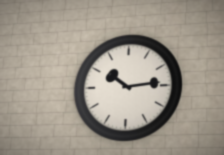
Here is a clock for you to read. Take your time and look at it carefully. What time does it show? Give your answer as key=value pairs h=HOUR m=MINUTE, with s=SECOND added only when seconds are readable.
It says h=10 m=14
